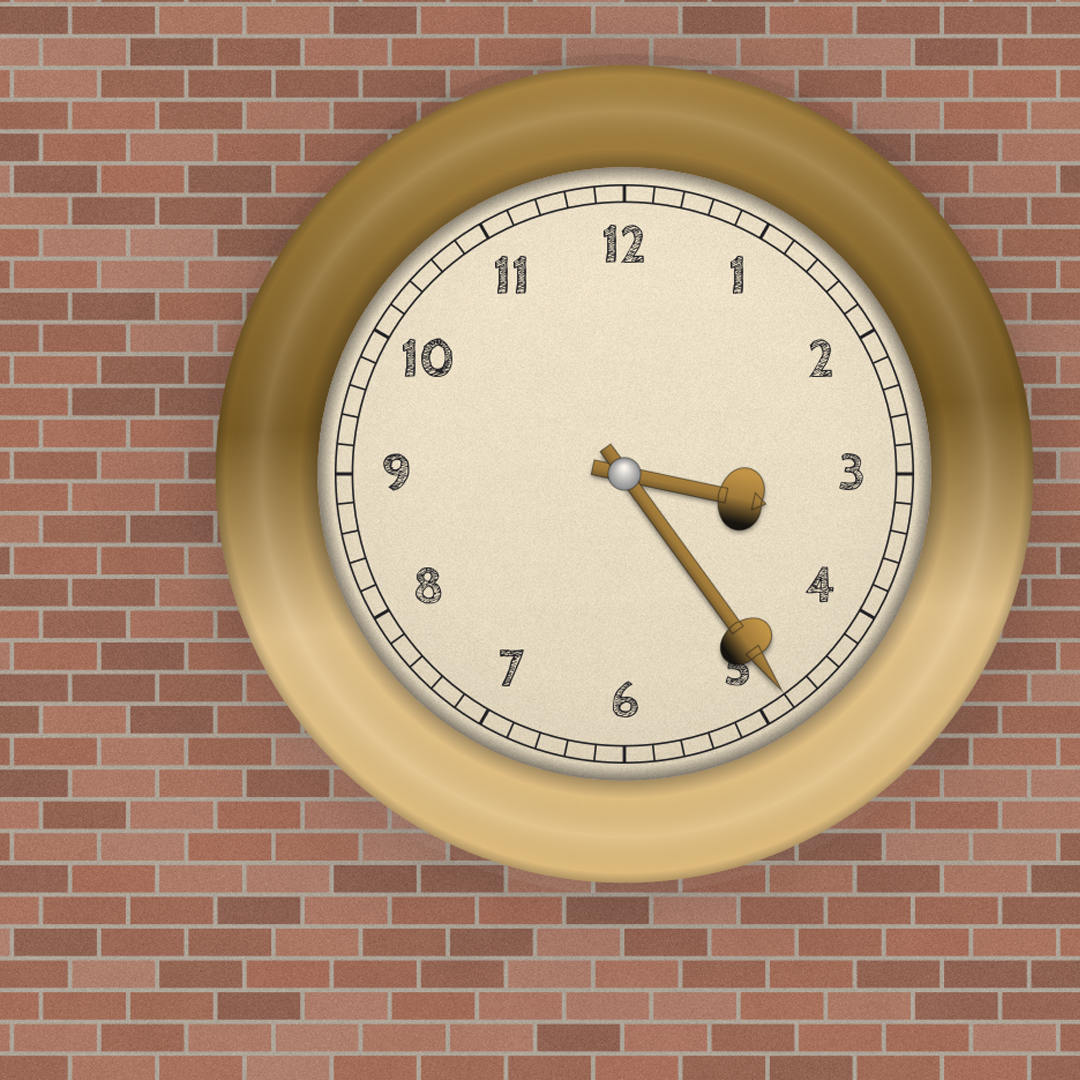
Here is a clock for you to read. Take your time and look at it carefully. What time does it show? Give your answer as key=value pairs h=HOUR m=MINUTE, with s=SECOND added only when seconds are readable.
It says h=3 m=24
